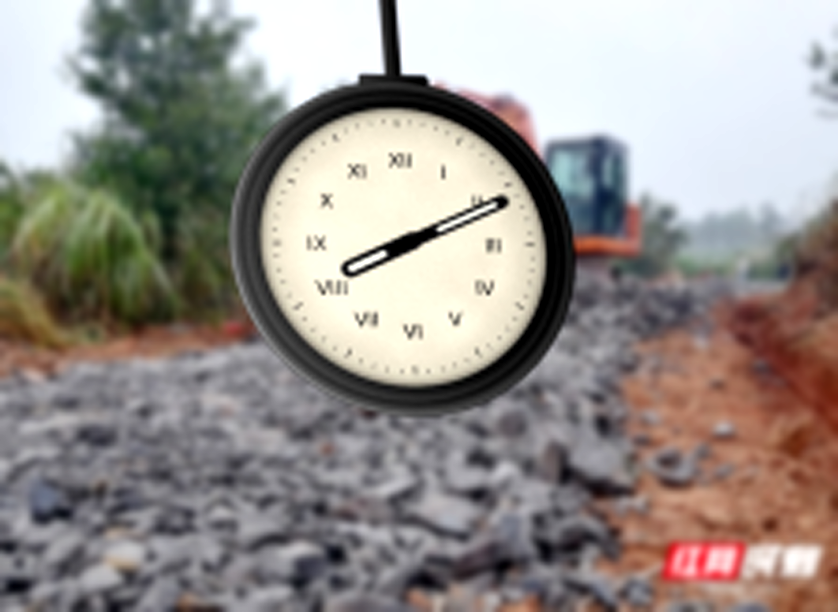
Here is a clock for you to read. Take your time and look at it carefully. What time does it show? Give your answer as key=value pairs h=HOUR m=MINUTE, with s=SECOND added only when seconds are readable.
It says h=8 m=11
